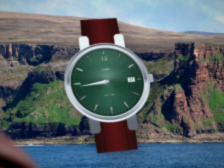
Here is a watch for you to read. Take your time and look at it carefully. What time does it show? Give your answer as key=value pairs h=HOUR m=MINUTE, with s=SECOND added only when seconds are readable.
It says h=8 m=44
